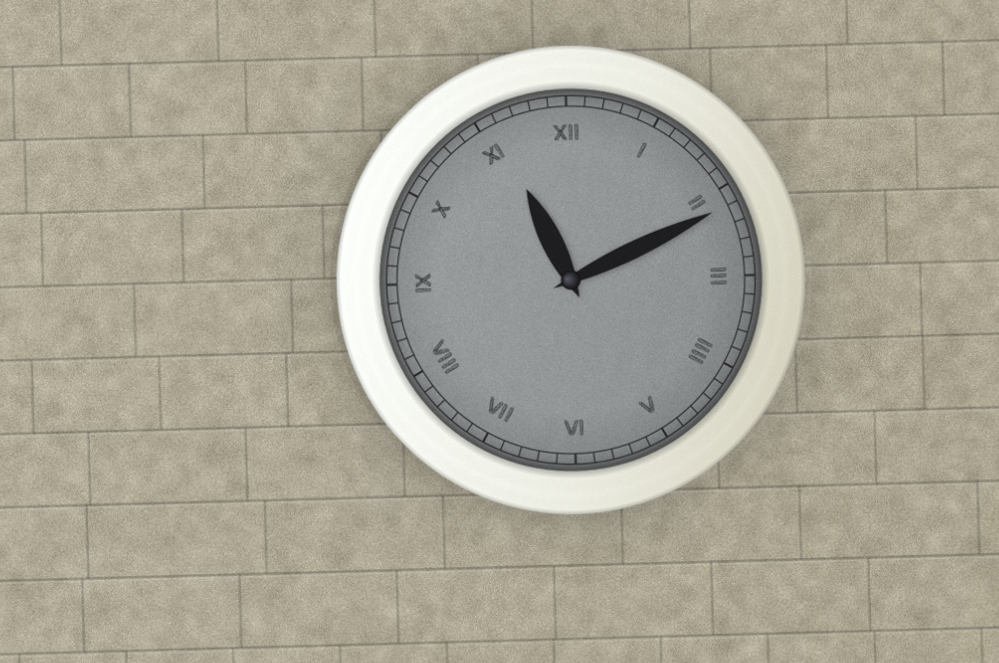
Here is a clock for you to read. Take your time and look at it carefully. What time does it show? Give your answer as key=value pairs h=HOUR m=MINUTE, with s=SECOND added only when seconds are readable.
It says h=11 m=11
